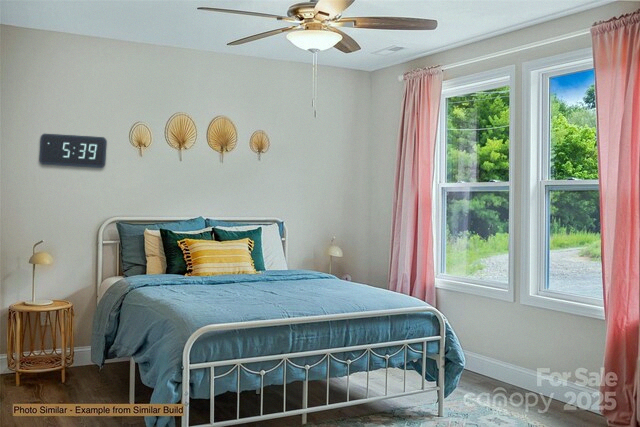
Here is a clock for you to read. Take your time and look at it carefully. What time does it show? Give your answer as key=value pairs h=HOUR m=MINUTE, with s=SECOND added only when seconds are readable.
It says h=5 m=39
